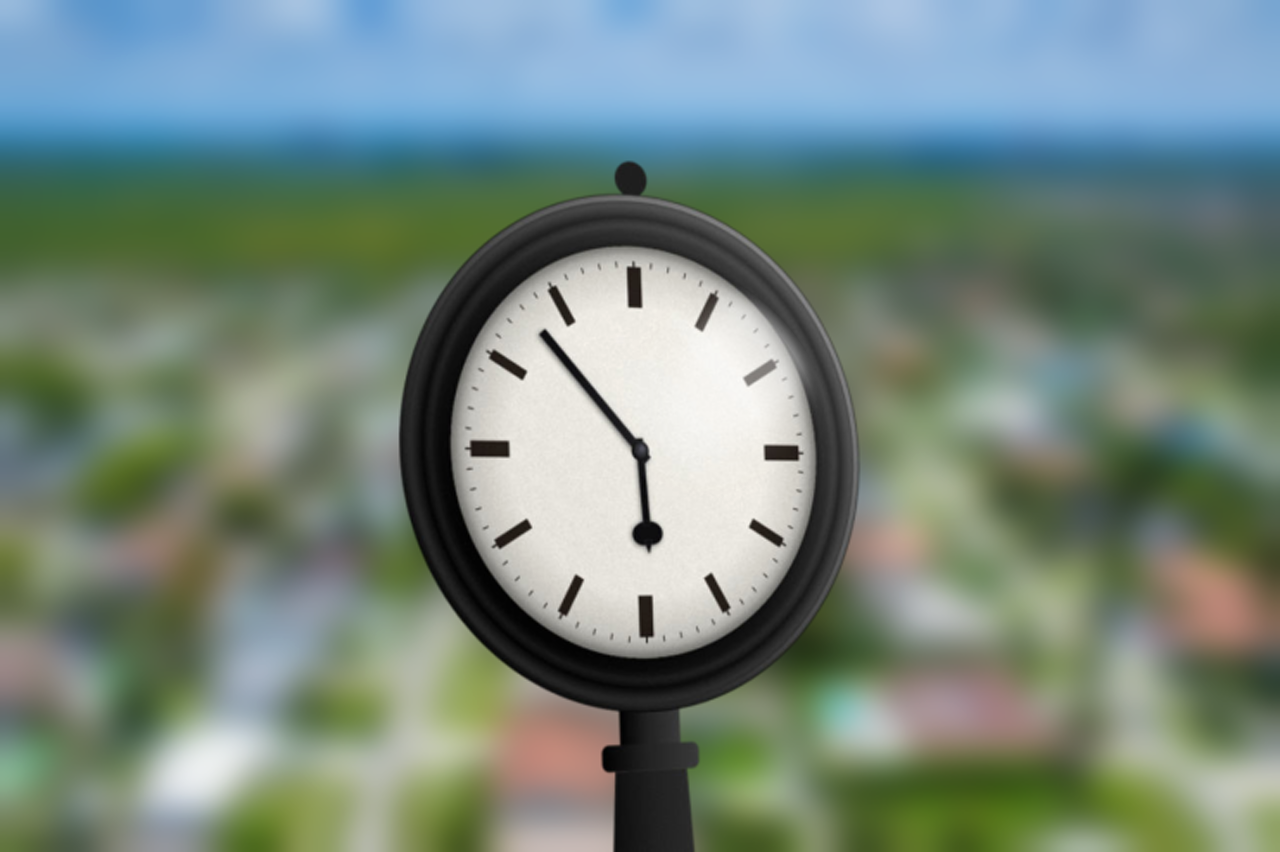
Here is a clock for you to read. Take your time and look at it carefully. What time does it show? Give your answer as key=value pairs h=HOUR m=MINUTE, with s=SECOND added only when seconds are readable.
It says h=5 m=53
